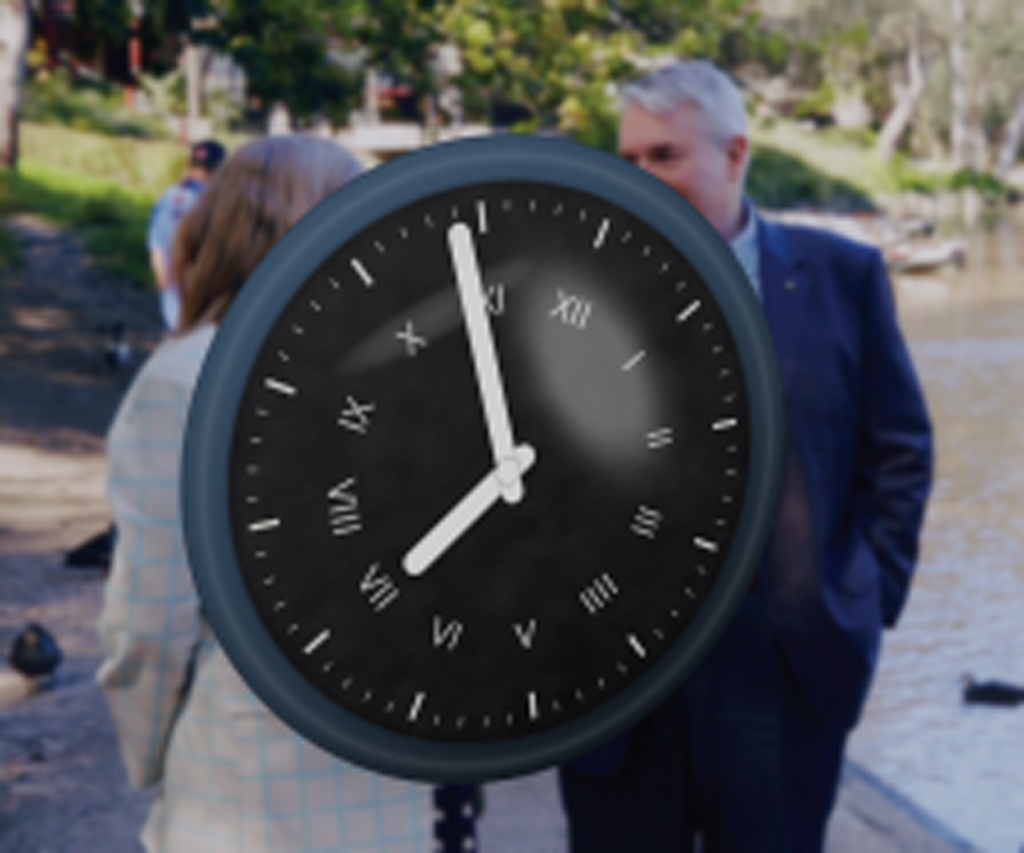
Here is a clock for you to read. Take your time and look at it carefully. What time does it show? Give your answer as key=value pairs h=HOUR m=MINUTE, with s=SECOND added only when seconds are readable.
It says h=6 m=54
